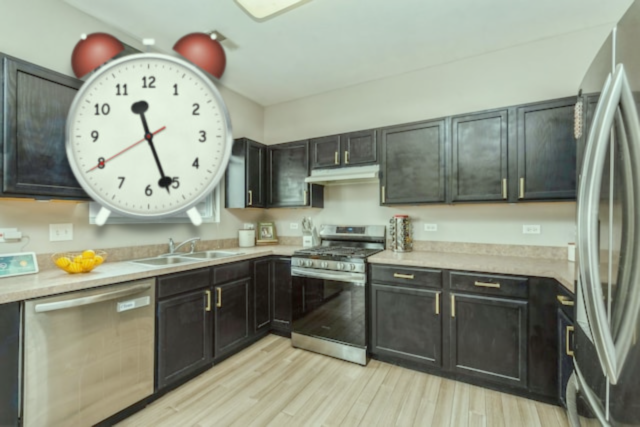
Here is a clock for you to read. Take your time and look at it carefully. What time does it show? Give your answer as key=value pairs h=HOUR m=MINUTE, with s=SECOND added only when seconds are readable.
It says h=11 m=26 s=40
